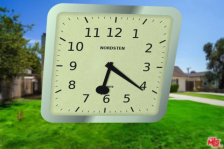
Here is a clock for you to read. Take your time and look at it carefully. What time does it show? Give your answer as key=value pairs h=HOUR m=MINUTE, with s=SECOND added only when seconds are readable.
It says h=6 m=21
